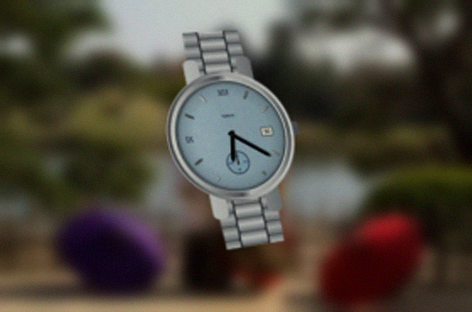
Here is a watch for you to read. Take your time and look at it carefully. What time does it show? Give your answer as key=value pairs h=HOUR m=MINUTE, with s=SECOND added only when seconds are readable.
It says h=6 m=21
